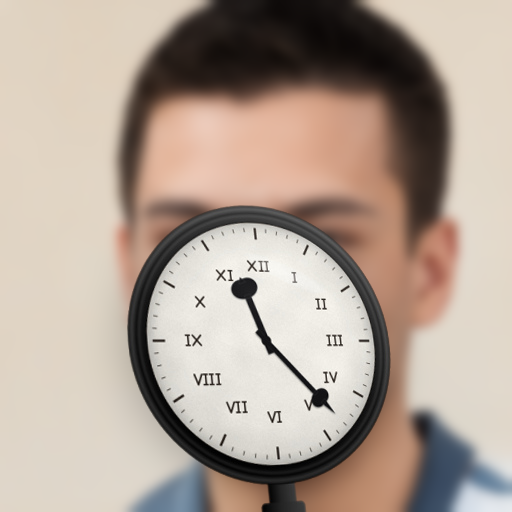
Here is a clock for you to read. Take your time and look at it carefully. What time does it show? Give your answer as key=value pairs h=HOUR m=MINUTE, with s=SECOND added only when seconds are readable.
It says h=11 m=23
